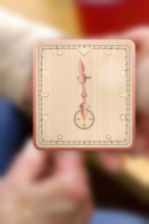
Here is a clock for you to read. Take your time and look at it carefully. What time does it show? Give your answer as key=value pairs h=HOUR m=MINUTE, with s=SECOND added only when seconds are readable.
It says h=5 m=59
